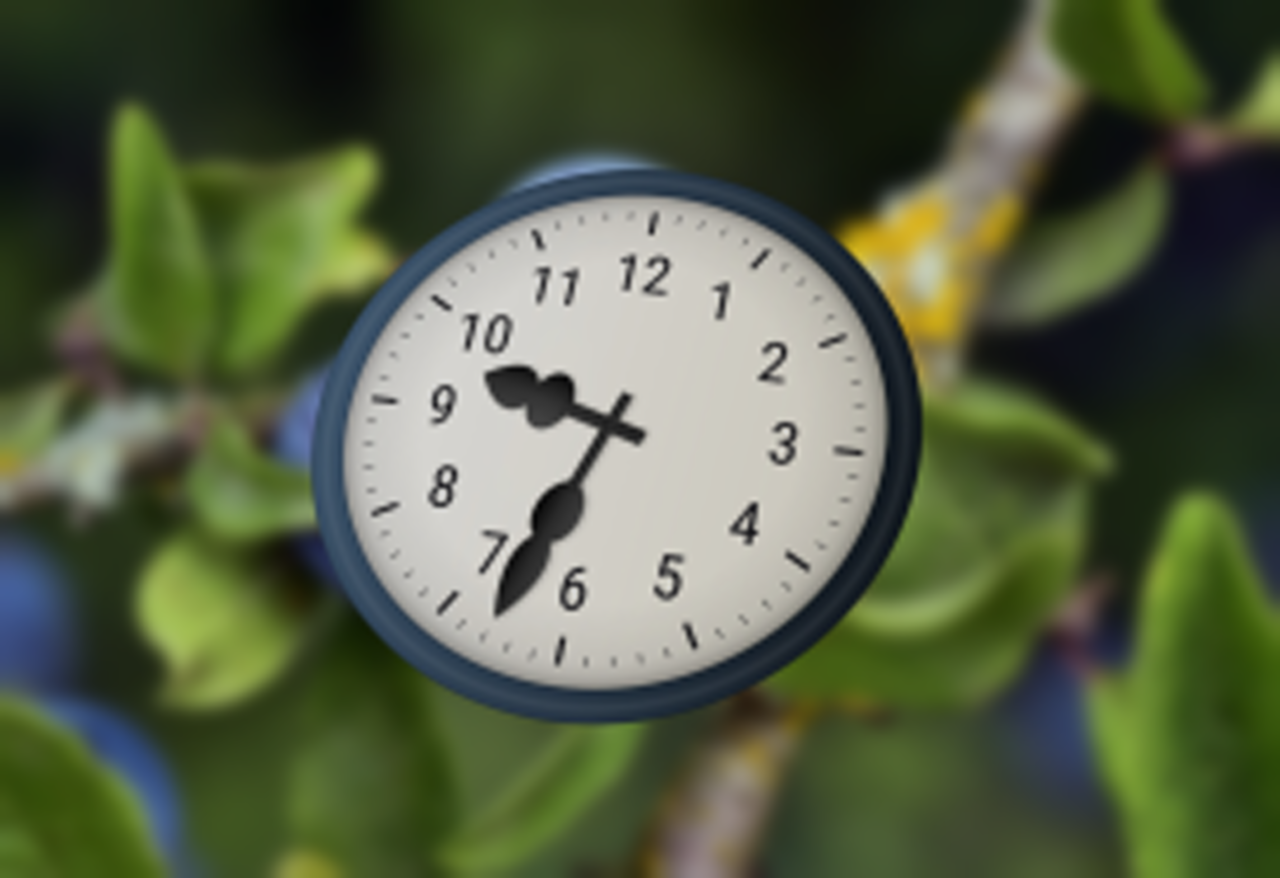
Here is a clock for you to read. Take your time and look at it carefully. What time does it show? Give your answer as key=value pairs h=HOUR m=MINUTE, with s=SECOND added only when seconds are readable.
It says h=9 m=33
